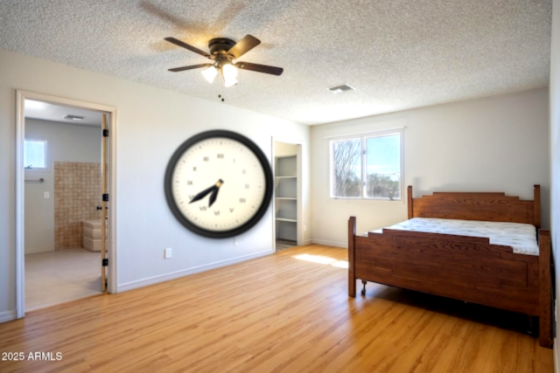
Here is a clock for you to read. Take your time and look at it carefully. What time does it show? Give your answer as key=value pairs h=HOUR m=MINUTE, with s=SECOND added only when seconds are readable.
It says h=6 m=39
